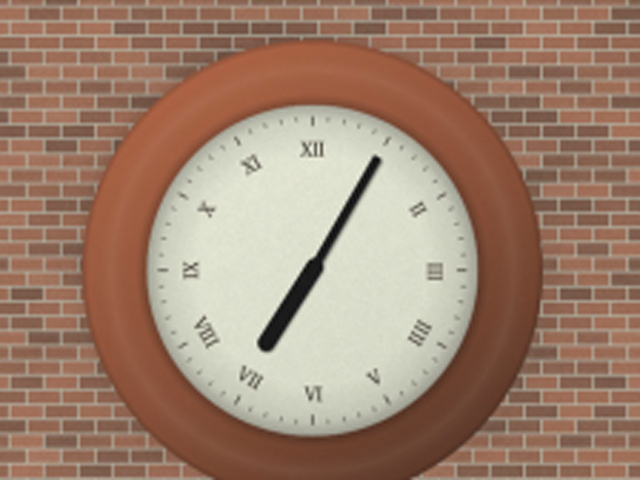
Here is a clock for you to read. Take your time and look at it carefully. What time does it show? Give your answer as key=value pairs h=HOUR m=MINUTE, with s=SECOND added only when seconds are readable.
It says h=7 m=5
